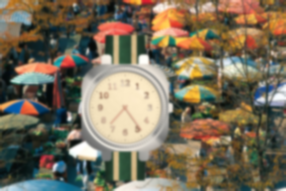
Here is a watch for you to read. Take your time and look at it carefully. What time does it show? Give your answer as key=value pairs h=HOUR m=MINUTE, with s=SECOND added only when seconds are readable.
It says h=7 m=24
